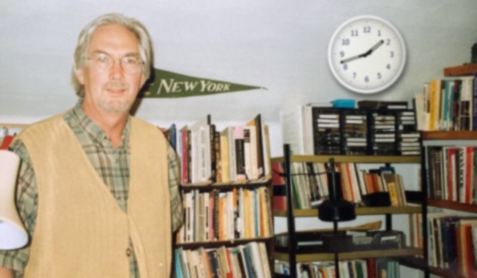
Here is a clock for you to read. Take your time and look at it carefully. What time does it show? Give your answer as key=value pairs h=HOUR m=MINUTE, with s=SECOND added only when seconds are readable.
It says h=1 m=42
